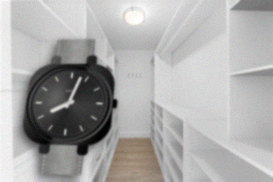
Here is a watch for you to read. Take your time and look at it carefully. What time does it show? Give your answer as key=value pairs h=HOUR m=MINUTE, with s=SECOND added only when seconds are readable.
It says h=8 m=3
